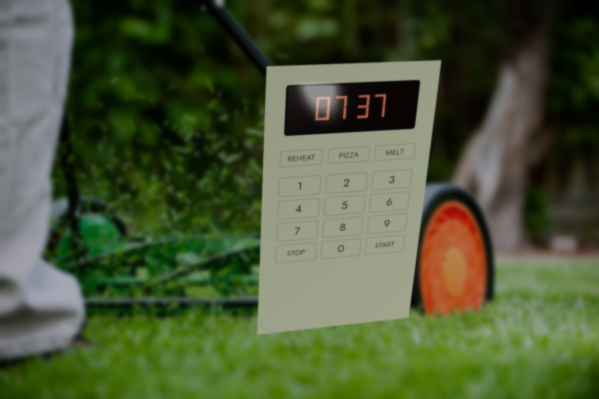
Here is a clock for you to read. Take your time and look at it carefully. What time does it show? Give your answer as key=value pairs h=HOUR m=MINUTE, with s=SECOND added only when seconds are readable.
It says h=7 m=37
